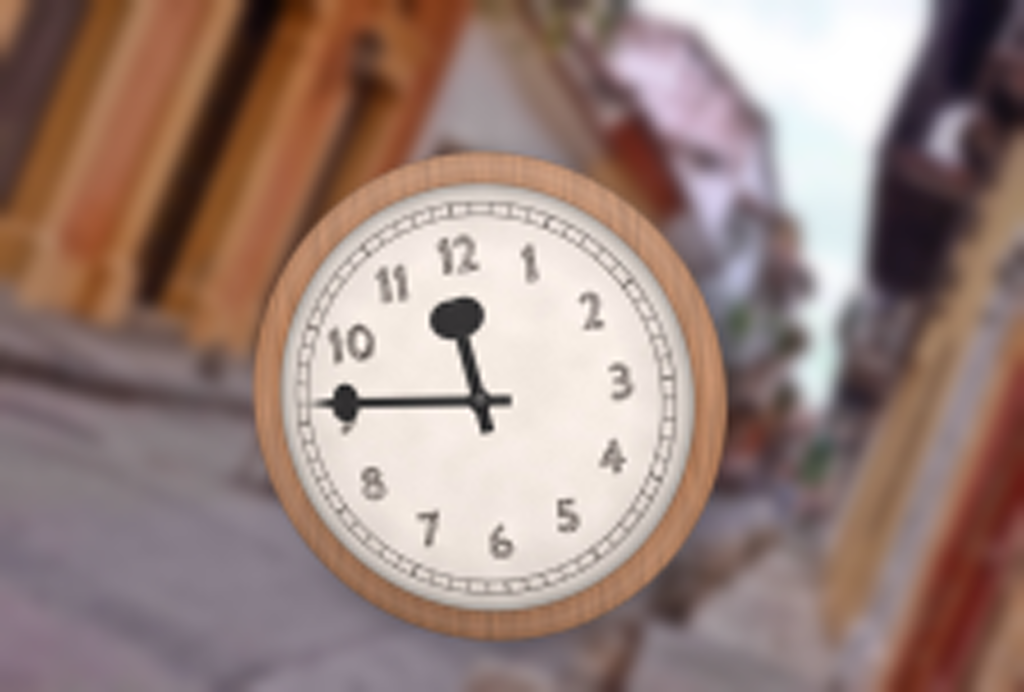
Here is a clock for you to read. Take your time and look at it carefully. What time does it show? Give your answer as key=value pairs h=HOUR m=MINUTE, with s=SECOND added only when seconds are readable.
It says h=11 m=46
